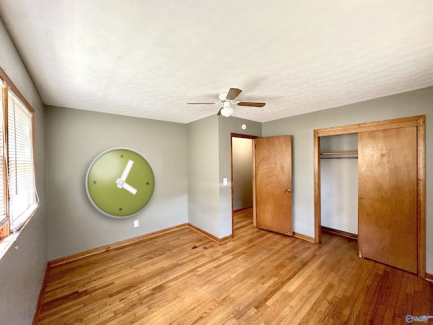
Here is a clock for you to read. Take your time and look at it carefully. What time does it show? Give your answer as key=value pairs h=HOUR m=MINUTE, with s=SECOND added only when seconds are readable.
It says h=4 m=4
